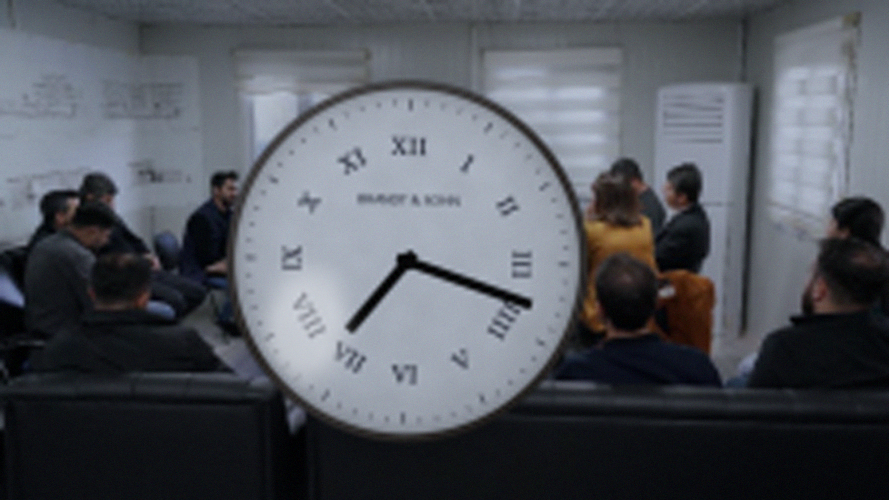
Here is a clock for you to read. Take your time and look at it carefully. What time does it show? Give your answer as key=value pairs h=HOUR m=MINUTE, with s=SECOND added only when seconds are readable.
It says h=7 m=18
